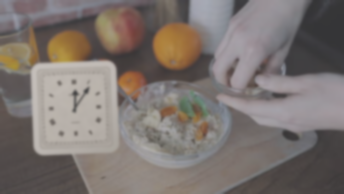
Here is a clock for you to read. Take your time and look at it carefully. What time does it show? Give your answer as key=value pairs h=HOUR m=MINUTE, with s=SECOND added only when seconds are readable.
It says h=12 m=6
